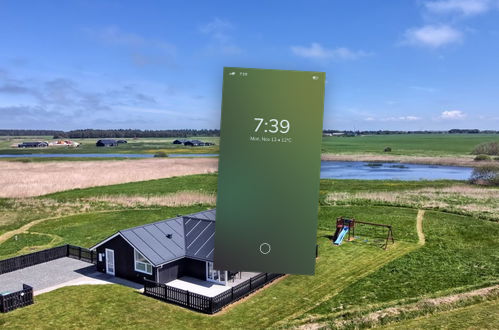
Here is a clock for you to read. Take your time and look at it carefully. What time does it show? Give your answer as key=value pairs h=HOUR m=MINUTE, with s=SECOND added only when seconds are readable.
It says h=7 m=39
